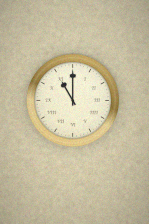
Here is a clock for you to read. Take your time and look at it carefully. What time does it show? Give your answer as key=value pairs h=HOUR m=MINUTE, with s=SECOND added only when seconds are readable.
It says h=11 m=0
